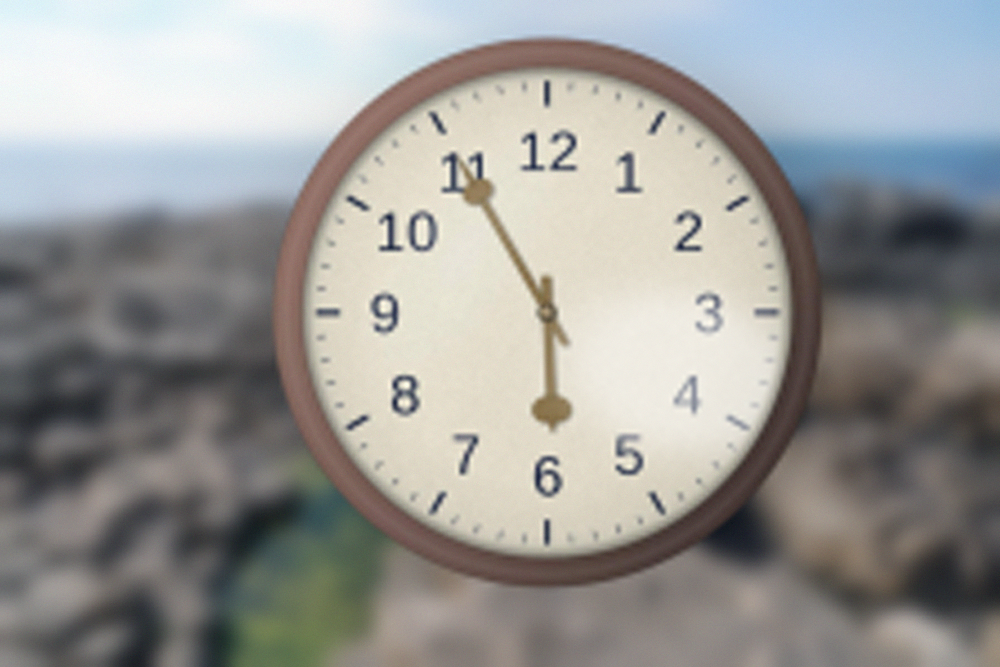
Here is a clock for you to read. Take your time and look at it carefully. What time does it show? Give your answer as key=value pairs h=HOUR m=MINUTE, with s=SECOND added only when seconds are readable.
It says h=5 m=55
